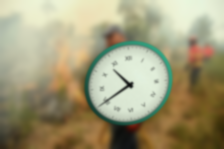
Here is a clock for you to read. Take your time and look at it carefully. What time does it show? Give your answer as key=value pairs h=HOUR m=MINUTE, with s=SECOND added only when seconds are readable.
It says h=10 m=40
